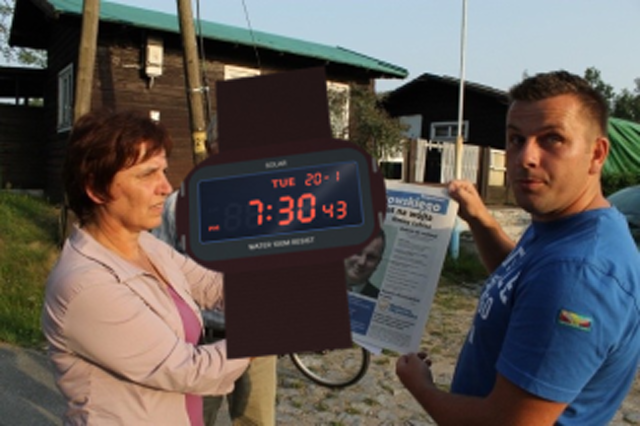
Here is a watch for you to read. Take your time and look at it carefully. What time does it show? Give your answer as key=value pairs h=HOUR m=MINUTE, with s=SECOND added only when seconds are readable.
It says h=7 m=30 s=43
